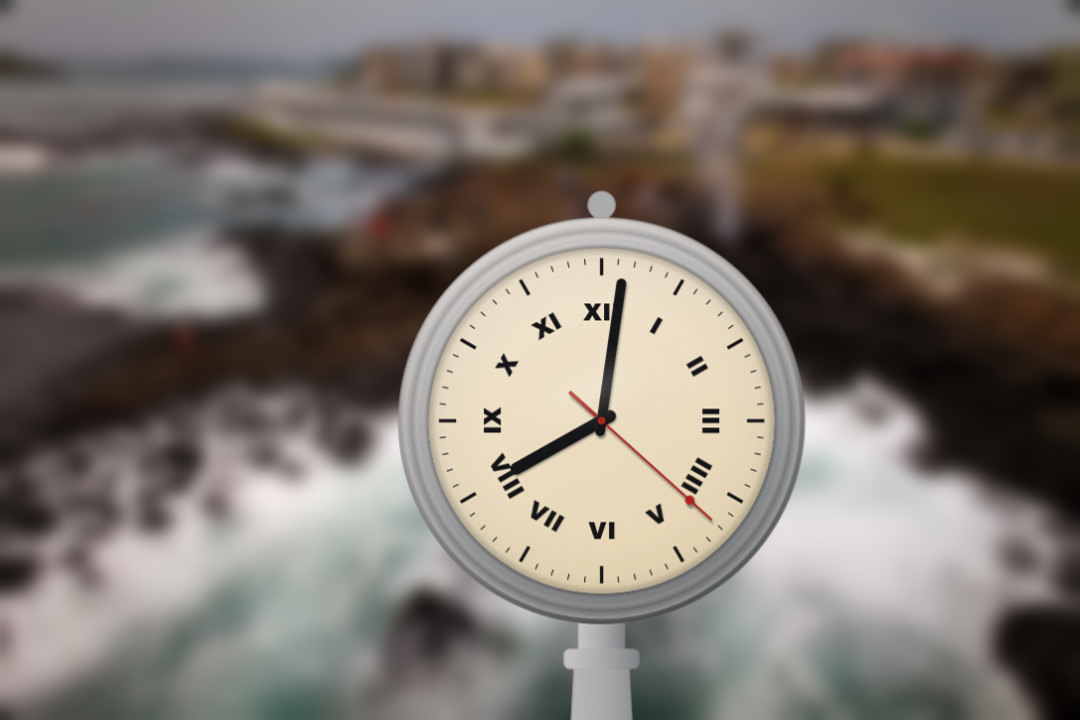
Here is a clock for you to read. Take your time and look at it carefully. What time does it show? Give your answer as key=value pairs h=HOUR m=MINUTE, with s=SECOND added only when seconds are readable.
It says h=8 m=1 s=22
